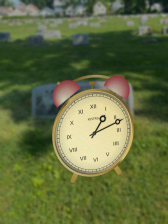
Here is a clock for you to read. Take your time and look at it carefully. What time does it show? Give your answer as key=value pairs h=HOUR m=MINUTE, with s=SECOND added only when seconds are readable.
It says h=1 m=12
